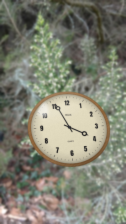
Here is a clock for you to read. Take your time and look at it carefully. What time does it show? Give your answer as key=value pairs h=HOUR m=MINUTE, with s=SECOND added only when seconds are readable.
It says h=3 m=56
